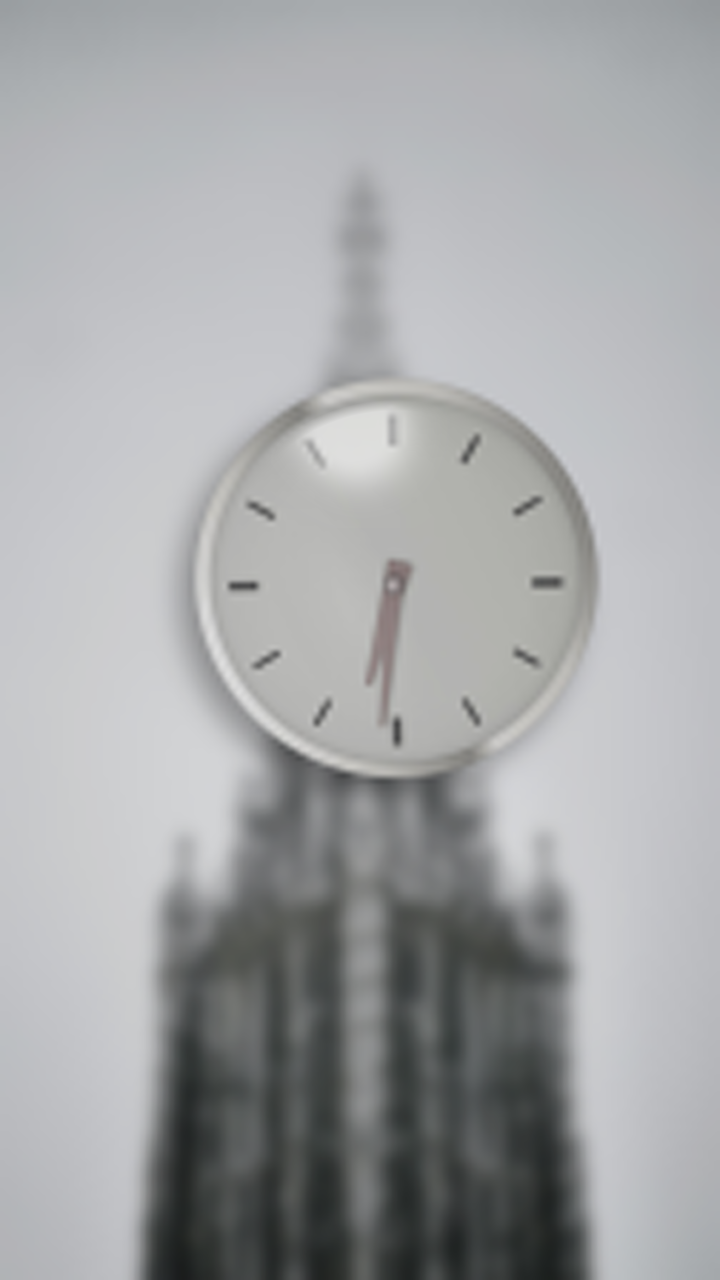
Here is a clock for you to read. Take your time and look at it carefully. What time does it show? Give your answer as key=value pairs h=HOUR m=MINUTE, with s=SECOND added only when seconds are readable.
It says h=6 m=31
